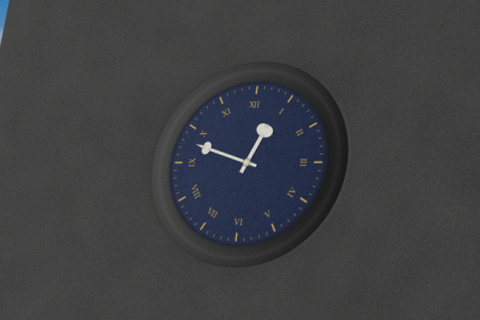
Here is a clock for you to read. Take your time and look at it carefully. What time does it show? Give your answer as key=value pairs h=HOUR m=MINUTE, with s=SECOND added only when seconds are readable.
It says h=12 m=48
